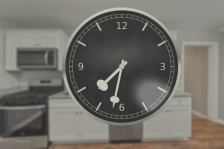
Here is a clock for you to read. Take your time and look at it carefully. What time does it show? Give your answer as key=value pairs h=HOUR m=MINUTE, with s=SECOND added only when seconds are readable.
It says h=7 m=32
